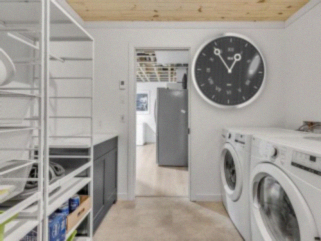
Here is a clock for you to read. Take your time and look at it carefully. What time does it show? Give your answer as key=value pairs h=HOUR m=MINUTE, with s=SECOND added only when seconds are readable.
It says h=12 m=54
